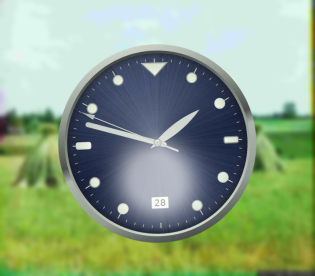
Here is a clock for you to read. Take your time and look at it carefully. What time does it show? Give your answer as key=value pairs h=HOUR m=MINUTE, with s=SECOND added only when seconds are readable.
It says h=1 m=47 s=49
